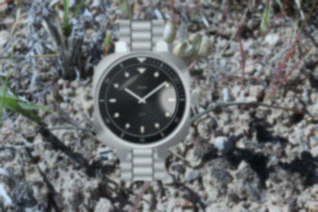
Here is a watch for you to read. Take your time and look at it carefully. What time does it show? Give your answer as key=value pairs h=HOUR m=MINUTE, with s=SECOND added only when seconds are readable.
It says h=10 m=9
